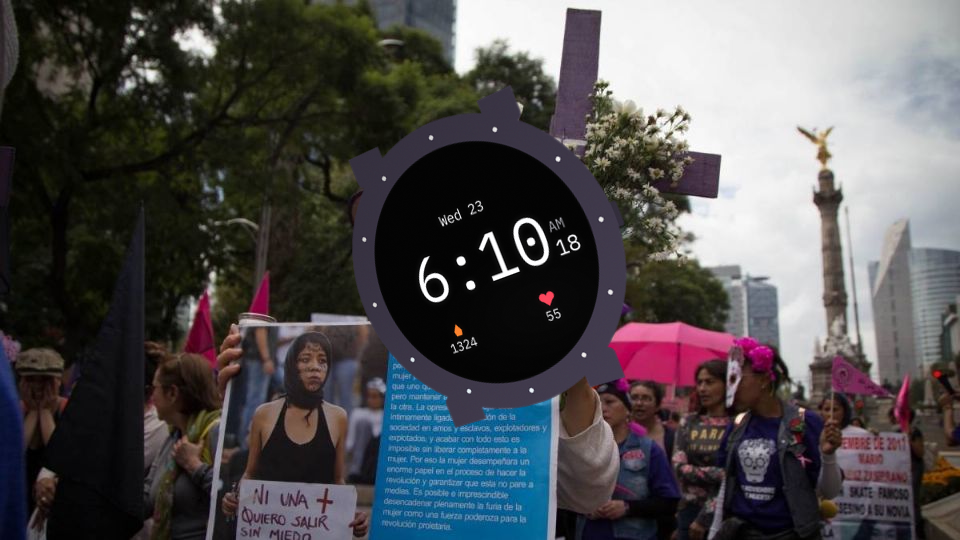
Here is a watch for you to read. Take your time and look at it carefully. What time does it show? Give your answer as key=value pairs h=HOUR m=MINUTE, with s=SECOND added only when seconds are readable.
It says h=6 m=10 s=18
